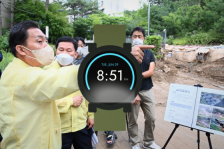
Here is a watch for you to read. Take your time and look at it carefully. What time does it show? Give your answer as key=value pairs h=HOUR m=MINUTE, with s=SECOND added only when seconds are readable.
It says h=8 m=51
